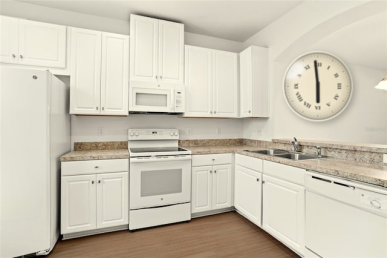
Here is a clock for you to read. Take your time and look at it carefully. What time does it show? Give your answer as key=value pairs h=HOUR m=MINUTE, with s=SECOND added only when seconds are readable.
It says h=5 m=59
